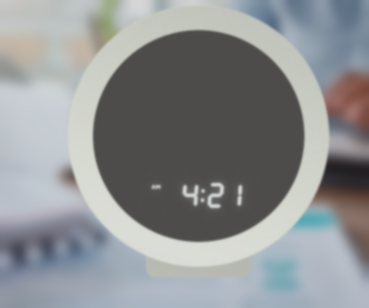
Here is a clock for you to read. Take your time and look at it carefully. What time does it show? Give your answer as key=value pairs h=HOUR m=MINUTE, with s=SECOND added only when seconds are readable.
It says h=4 m=21
